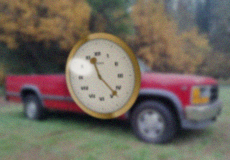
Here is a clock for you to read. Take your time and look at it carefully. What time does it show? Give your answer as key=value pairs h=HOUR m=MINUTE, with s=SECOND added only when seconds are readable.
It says h=11 m=23
